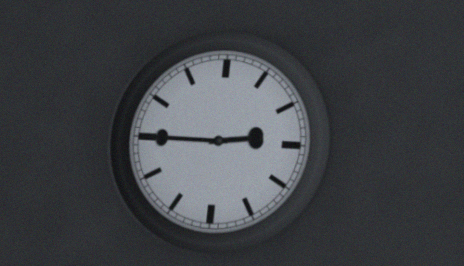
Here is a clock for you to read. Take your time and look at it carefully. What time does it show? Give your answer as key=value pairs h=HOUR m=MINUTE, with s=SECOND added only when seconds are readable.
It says h=2 m=45
